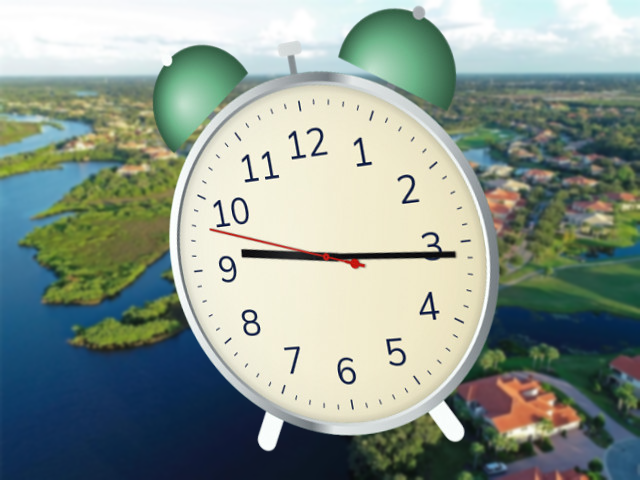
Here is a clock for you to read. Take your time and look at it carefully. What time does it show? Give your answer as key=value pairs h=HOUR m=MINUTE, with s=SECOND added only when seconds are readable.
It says h=9 m=15 s=48
